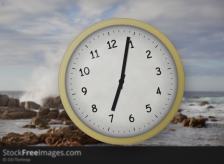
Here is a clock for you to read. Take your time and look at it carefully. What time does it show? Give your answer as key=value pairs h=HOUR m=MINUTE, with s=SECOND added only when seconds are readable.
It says h=7 m=4
